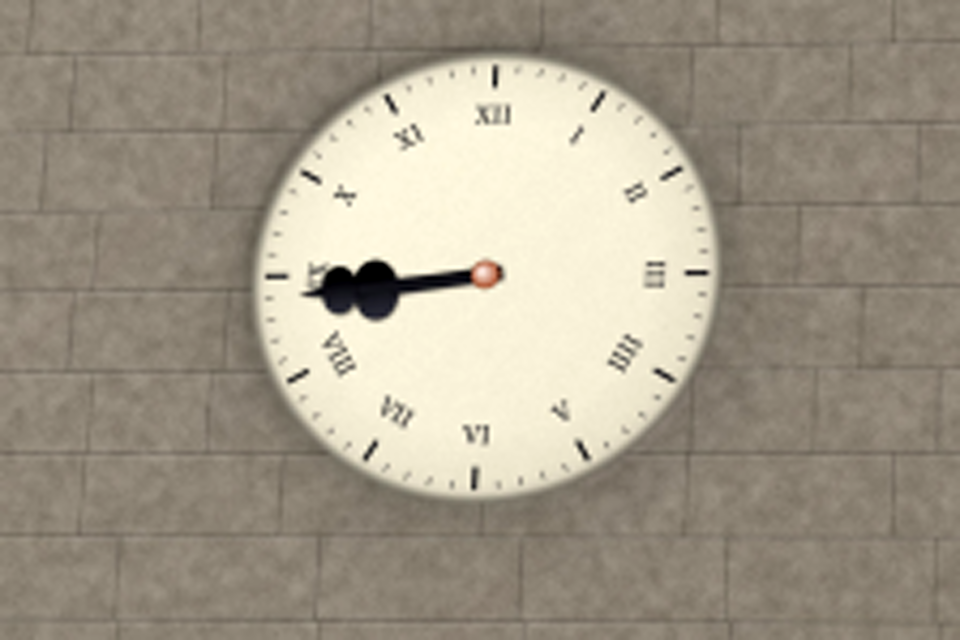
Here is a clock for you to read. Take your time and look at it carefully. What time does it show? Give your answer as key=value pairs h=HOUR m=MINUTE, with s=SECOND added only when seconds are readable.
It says h=8 m=44
